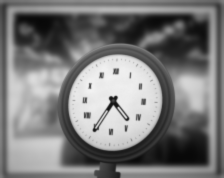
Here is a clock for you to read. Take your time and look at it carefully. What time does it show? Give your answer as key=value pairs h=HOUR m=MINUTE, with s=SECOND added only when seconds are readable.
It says h=4 m=35
